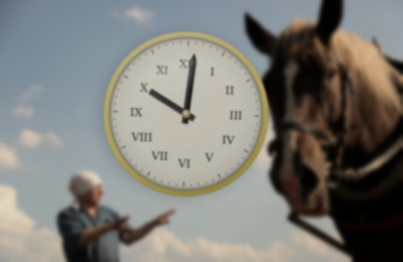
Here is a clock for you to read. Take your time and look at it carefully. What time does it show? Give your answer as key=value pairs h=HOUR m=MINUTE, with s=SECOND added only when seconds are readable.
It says h=10 m=1
